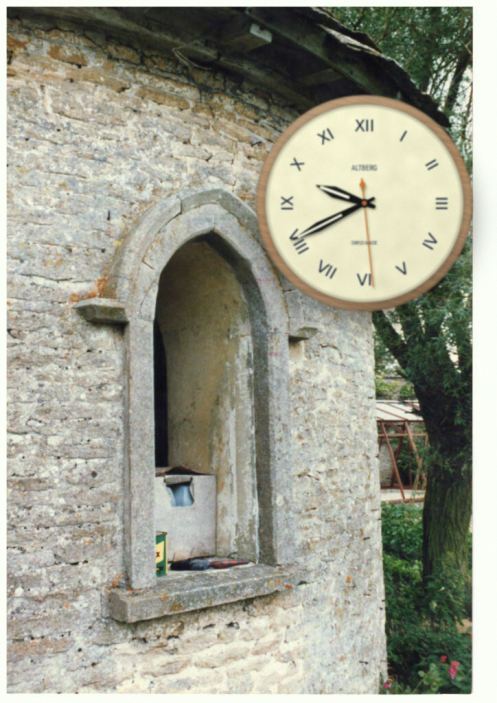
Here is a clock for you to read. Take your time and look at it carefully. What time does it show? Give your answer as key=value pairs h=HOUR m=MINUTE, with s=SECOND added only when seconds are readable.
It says h=9 m=40 s=29
